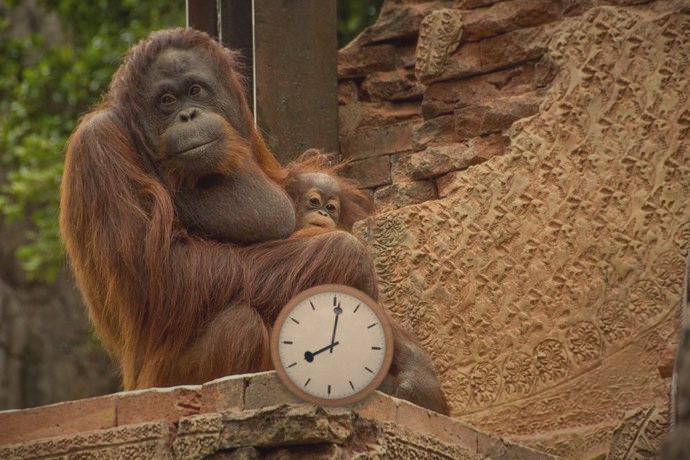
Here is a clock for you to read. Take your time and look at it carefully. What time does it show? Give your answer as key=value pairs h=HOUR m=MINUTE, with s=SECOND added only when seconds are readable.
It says h=8 m=1
